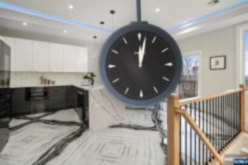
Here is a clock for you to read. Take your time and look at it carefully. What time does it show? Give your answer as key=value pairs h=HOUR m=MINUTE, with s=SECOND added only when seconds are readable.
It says h=12 m=2
